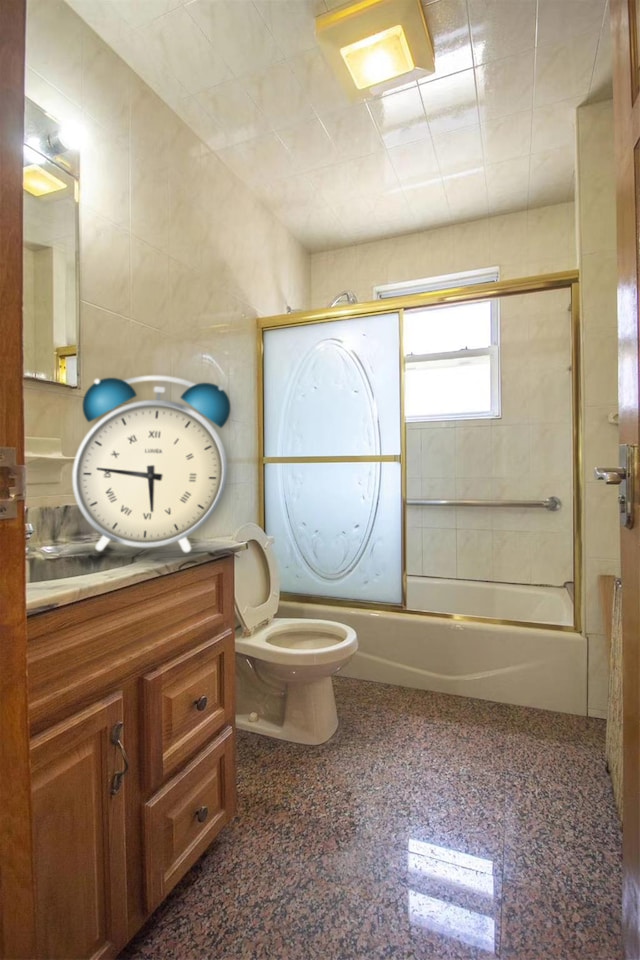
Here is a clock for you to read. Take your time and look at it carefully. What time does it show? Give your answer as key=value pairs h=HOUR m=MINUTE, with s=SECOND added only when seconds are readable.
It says h=5 m=46
